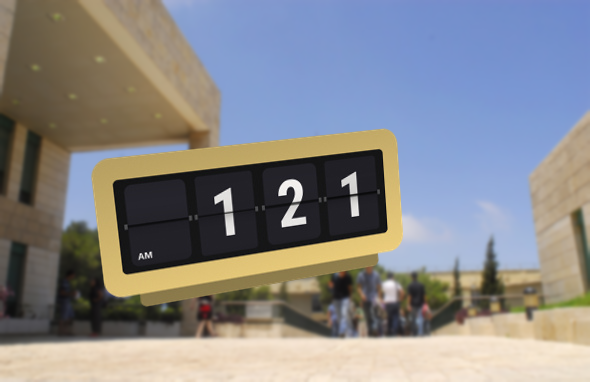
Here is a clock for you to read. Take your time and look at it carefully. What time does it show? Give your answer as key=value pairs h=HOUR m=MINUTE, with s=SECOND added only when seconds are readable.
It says h=1 m=21
